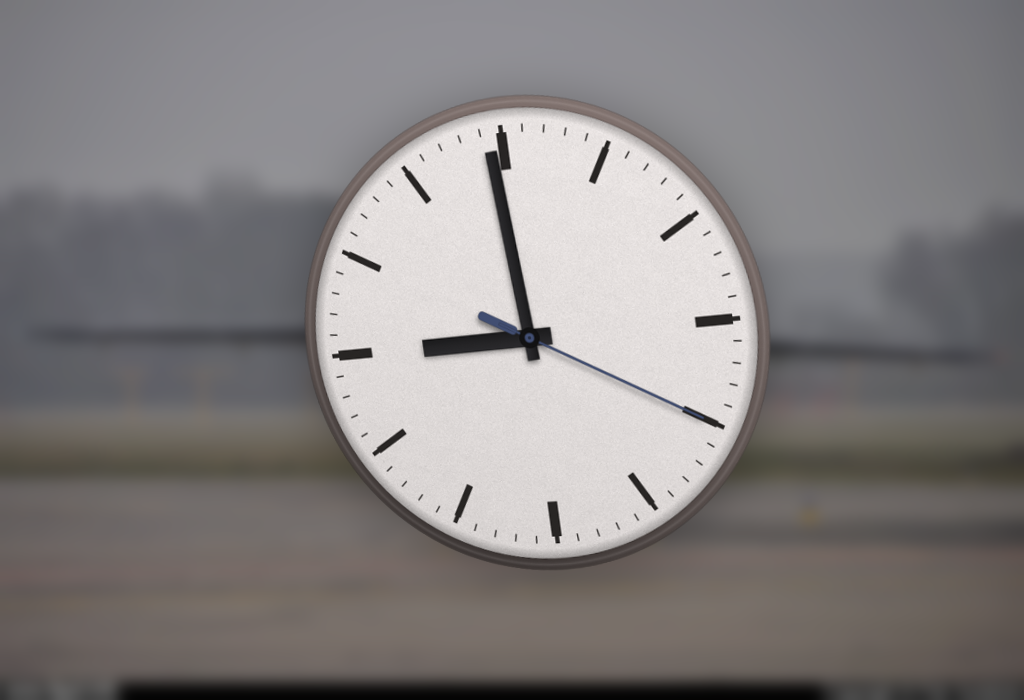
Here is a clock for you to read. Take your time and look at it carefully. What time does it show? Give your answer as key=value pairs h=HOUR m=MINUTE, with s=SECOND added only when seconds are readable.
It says h=8 m=59 s=20
